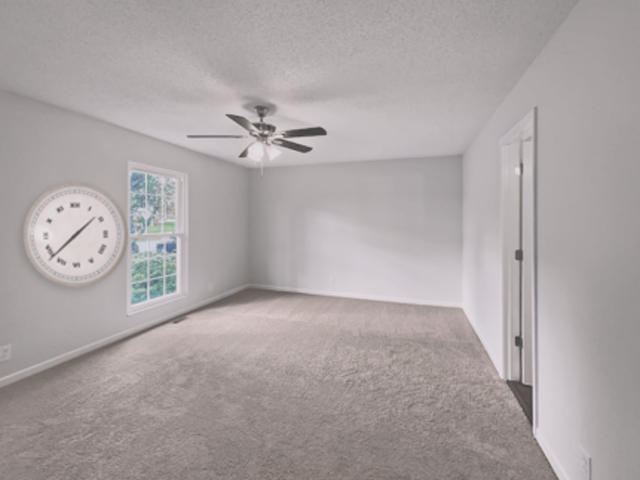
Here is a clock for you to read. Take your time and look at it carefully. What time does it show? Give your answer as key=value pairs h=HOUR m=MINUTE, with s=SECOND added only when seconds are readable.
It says h=1 m=38
